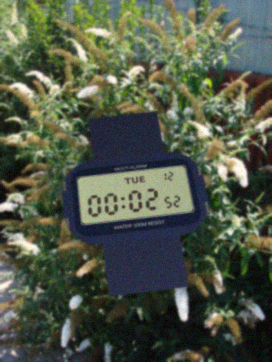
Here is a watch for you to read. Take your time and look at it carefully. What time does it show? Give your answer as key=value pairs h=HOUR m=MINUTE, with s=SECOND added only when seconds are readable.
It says h=0 m=2 s=52
